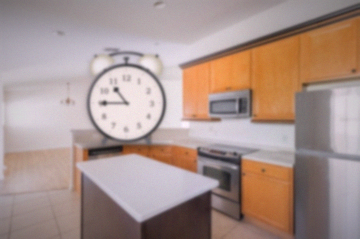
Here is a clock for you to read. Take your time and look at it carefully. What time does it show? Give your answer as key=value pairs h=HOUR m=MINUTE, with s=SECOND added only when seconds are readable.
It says h=10 m=45
